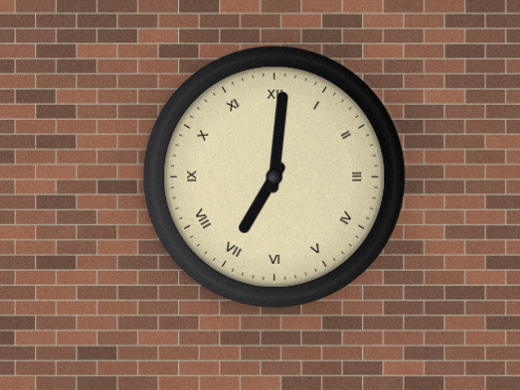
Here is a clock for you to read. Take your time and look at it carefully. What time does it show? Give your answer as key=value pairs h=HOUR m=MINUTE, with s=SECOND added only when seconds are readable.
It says h=7 m=1
